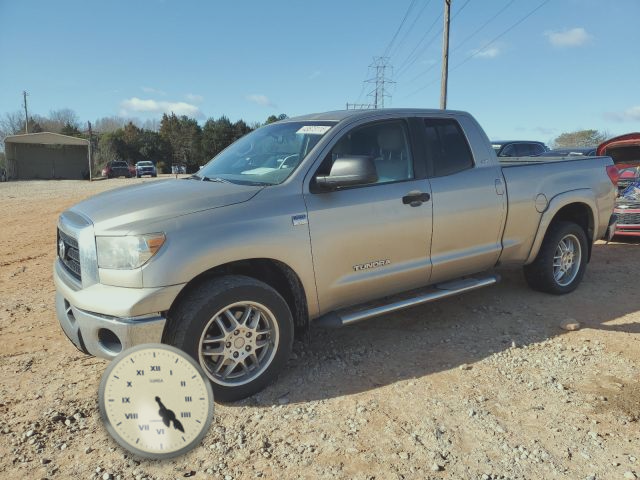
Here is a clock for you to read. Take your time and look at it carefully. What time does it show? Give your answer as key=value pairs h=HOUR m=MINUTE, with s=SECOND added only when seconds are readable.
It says h=5 m=24
